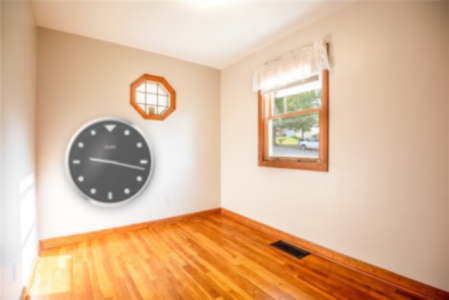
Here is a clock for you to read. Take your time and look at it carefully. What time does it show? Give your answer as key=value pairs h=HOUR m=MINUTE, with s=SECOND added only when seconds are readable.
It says h=9 m=17
